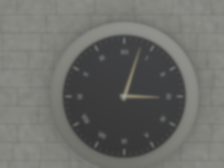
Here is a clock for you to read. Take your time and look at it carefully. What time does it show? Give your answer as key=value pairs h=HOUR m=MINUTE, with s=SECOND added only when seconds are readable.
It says h=3 m=3
